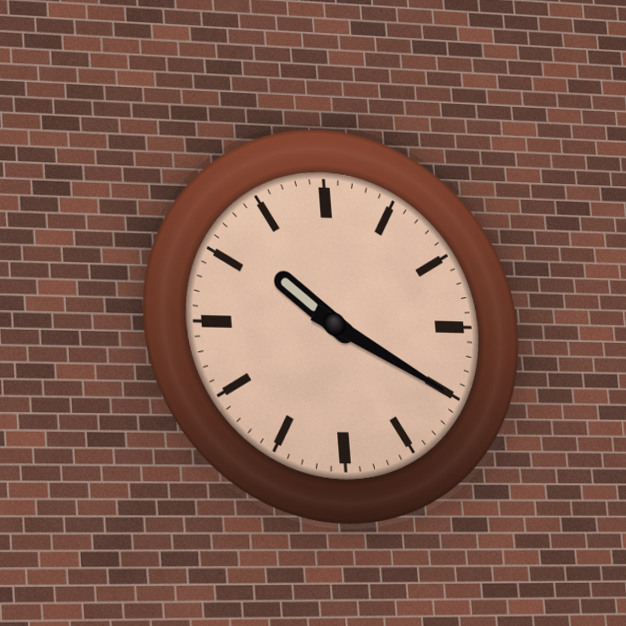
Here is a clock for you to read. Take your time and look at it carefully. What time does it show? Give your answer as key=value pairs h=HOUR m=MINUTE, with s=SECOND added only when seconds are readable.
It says h=10 m=20
